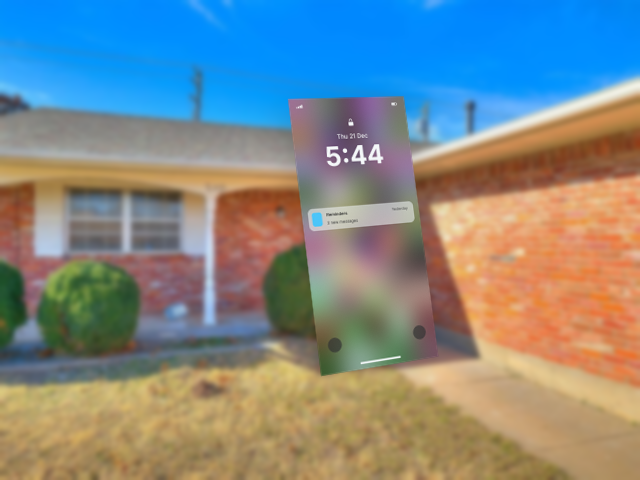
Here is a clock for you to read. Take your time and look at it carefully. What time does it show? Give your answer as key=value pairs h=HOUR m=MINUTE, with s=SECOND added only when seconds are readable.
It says h=5 m=44
